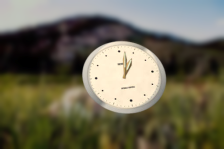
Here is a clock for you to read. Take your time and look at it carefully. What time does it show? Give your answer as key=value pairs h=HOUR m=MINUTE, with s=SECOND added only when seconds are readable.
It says h=1 m=2
